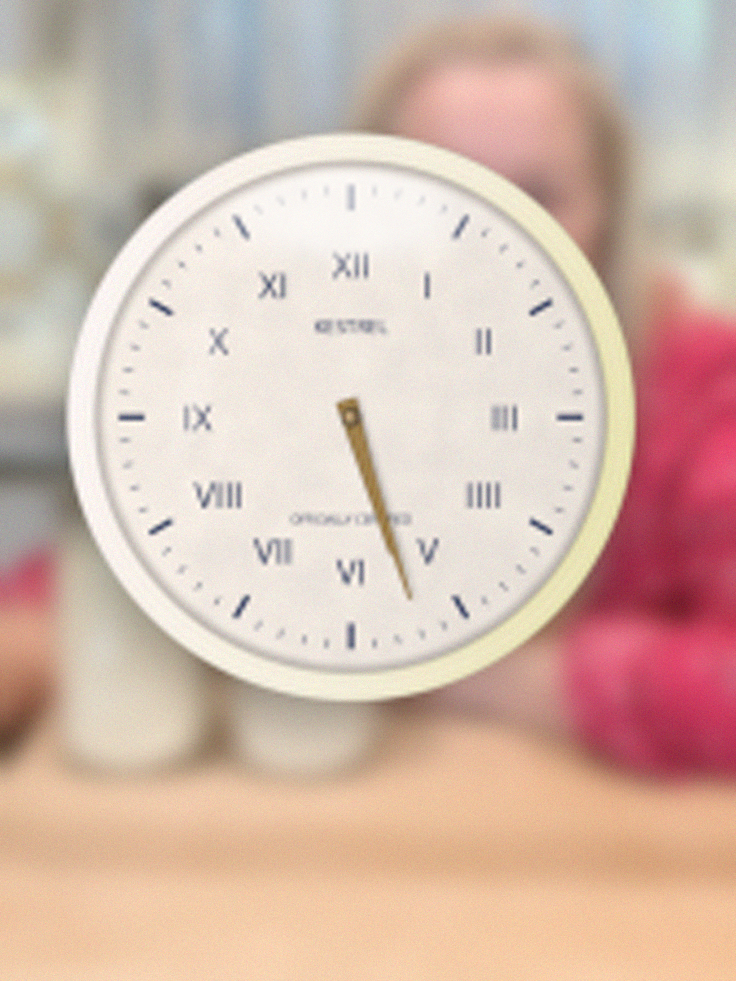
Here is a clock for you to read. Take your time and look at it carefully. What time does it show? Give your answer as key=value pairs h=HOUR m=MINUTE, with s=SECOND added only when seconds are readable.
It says h=5 m=27
